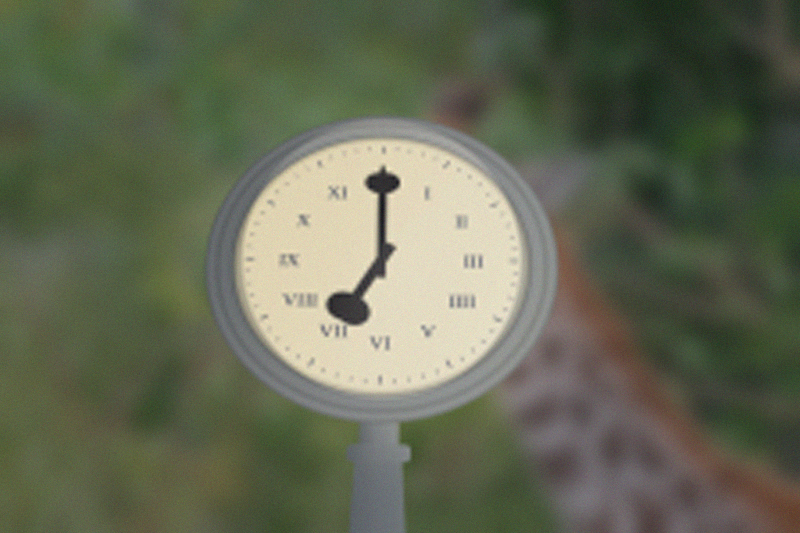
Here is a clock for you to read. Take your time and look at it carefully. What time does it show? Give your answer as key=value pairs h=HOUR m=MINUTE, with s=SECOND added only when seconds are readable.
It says h=7 m=0
